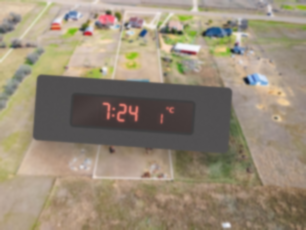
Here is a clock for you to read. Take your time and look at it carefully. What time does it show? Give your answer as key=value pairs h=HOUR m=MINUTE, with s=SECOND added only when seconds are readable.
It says h=7 m=24
